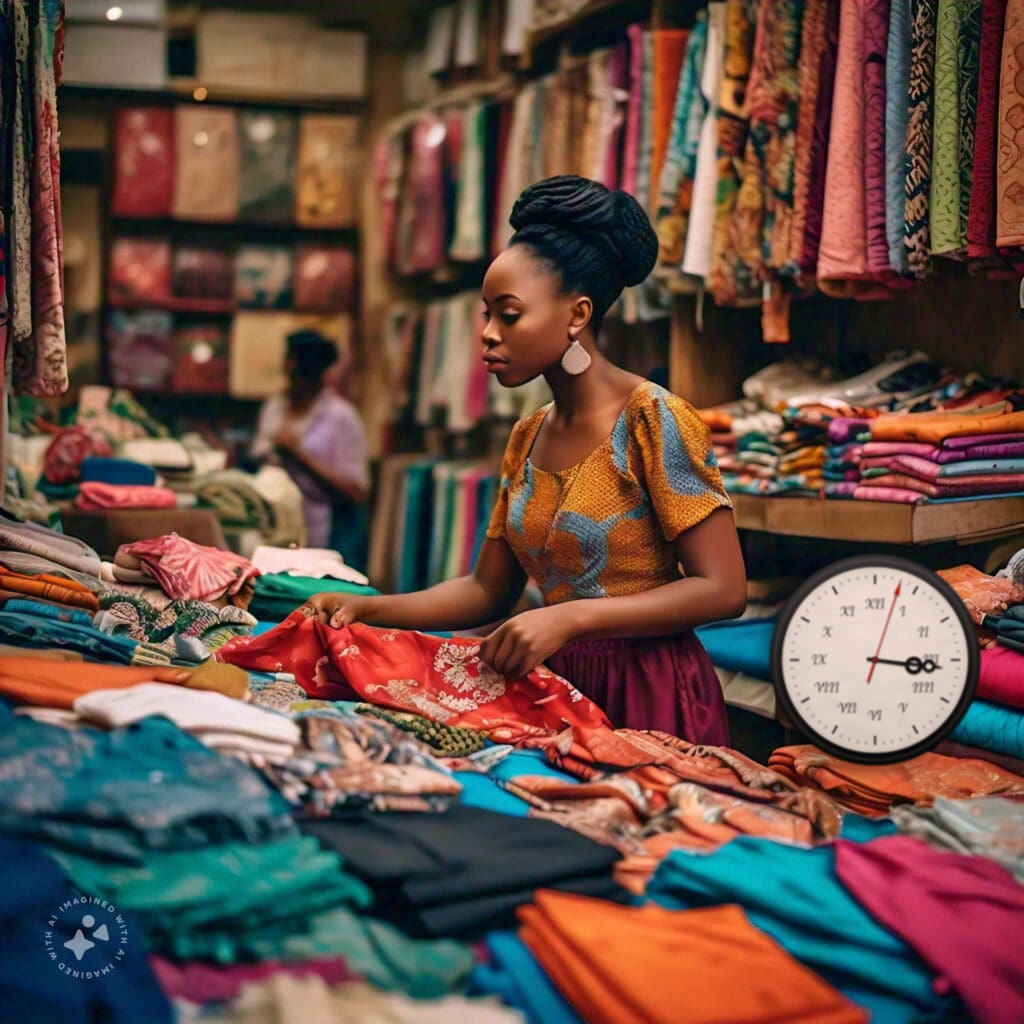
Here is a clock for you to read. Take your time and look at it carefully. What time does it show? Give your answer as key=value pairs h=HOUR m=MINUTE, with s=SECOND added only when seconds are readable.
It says h=3 m=16 s=3
